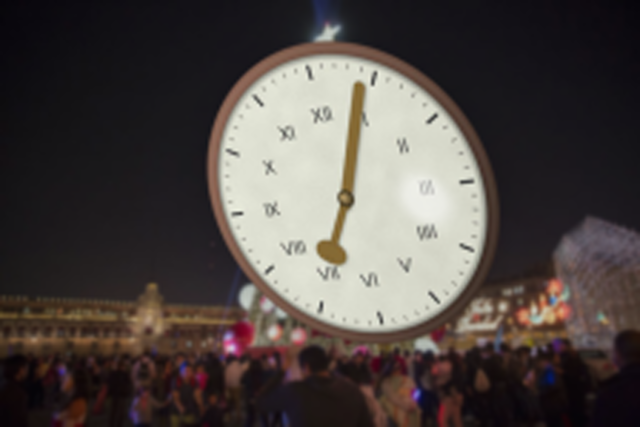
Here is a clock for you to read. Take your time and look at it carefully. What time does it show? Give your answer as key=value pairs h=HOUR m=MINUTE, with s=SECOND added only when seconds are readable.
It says h=7 m=4
